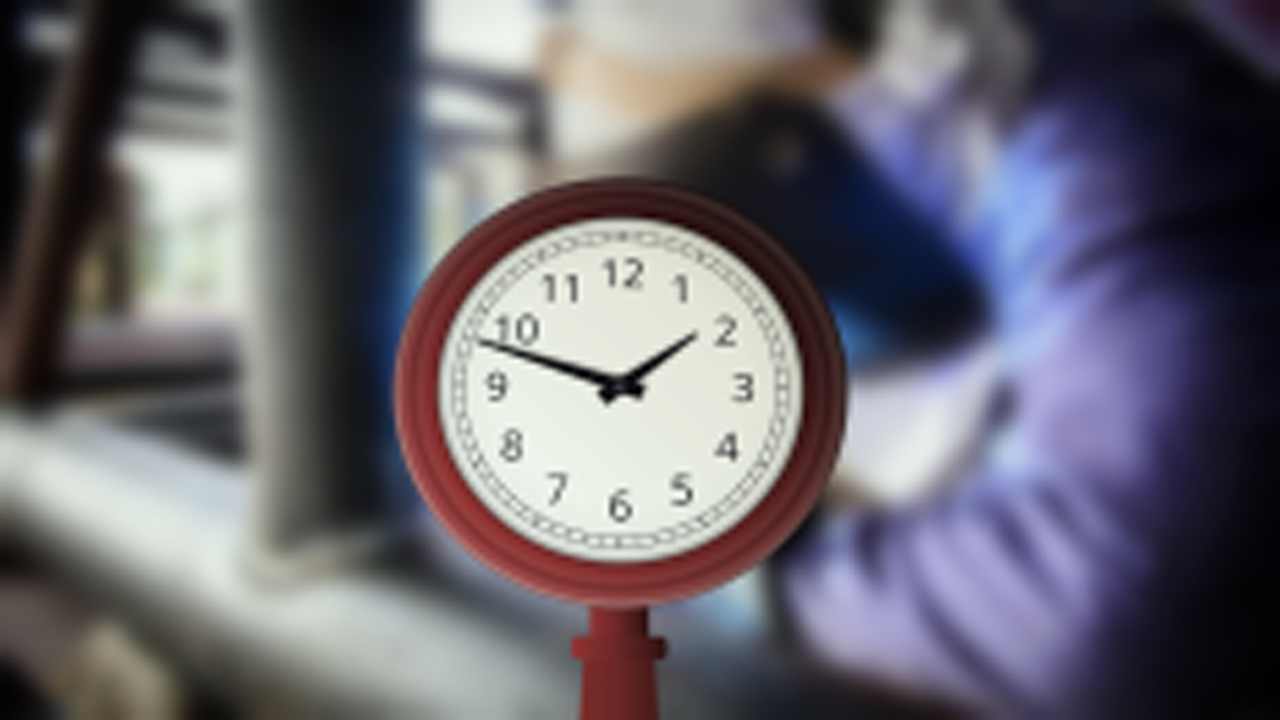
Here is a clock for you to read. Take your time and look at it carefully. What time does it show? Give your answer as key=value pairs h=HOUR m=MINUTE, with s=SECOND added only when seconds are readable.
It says h=1 m=48
